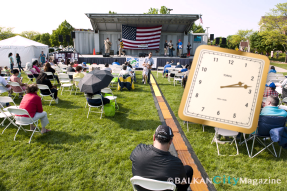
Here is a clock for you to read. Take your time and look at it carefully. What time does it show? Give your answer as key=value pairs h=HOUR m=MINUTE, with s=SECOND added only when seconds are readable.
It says h=2 m=13
